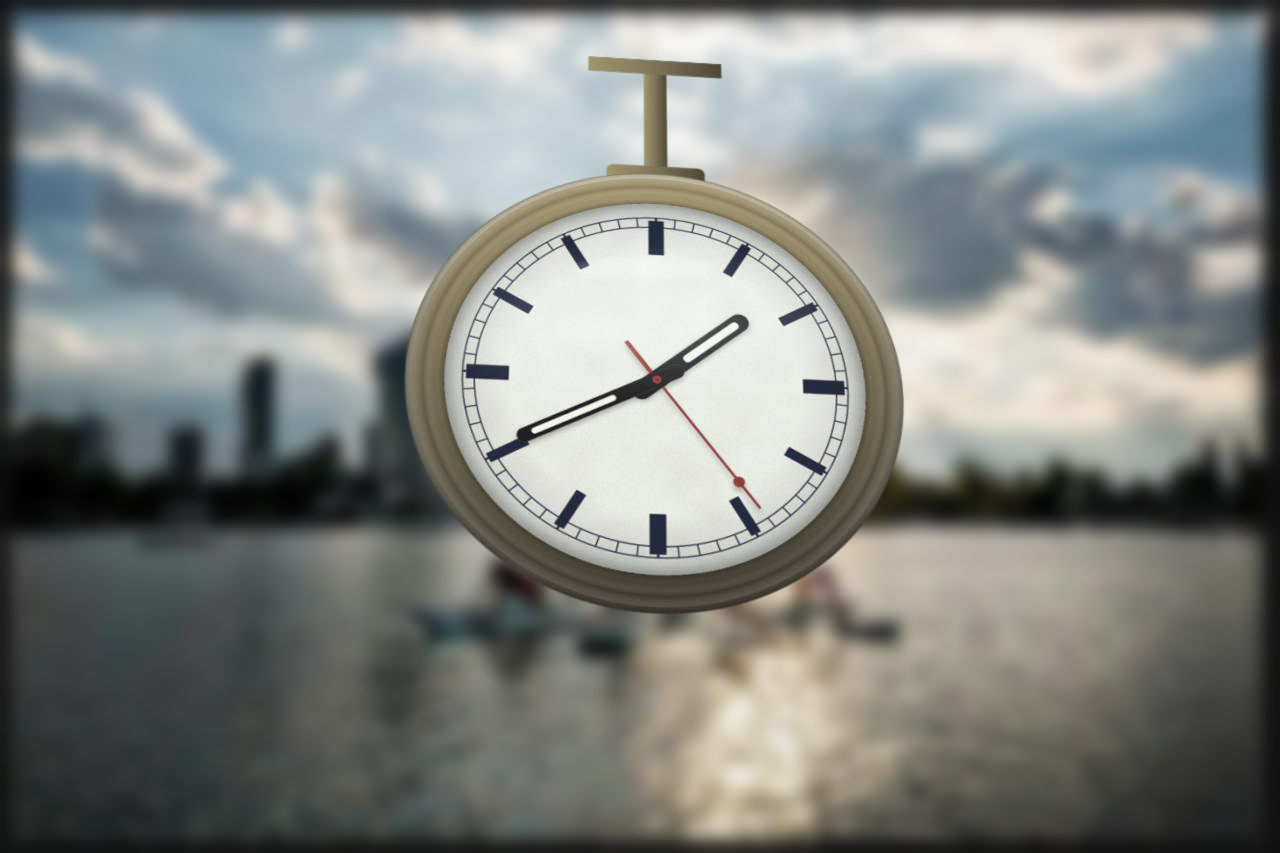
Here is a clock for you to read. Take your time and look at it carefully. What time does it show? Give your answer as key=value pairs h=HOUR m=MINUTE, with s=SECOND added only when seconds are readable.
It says h=1 m=40 s=24
